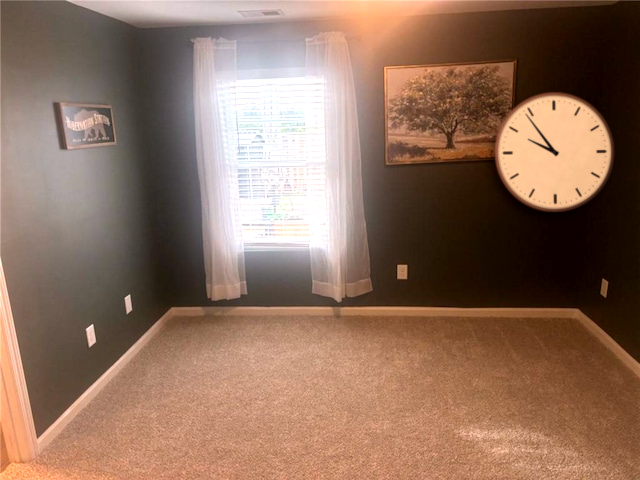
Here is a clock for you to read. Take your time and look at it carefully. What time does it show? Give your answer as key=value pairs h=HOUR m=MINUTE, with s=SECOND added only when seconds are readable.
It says h=9 m=54
